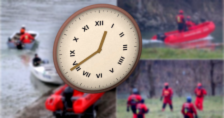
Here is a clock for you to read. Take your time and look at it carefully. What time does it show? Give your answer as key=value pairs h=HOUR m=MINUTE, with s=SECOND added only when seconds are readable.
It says h=12 m=40
